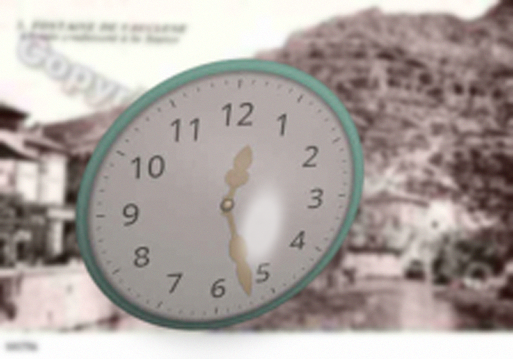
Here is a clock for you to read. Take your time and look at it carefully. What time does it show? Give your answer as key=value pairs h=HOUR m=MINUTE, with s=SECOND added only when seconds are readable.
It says h=12 m=27
